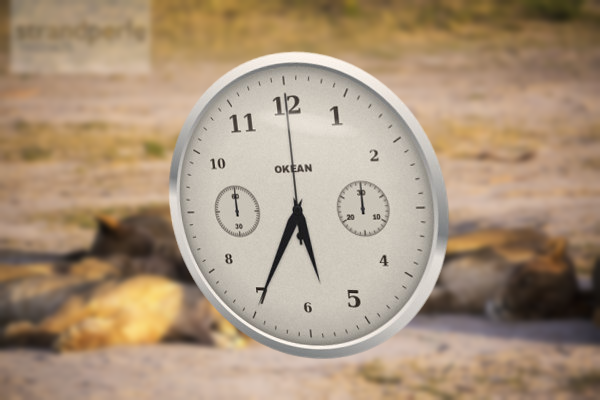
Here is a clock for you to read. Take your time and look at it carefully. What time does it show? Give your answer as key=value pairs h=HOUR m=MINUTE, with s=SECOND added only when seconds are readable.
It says h=5 m=35
